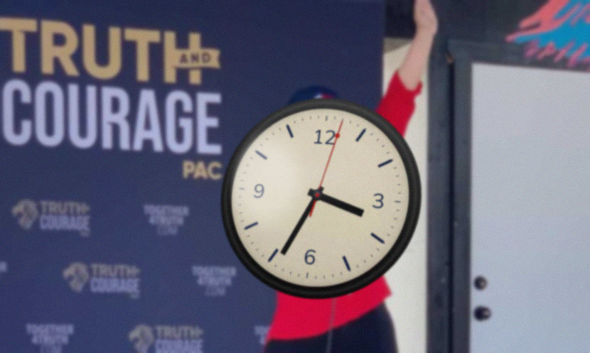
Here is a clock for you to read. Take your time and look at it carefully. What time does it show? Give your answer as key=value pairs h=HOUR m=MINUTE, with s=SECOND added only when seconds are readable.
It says h=3 m=34 s=2
